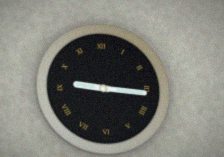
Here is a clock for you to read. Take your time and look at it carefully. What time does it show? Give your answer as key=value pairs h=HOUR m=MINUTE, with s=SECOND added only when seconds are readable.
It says h=9 m=16
